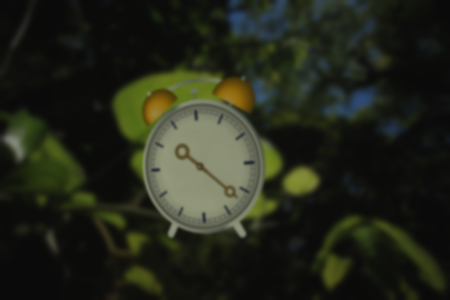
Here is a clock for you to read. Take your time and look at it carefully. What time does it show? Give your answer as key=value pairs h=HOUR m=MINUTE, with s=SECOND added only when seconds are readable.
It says h=10 m=22
